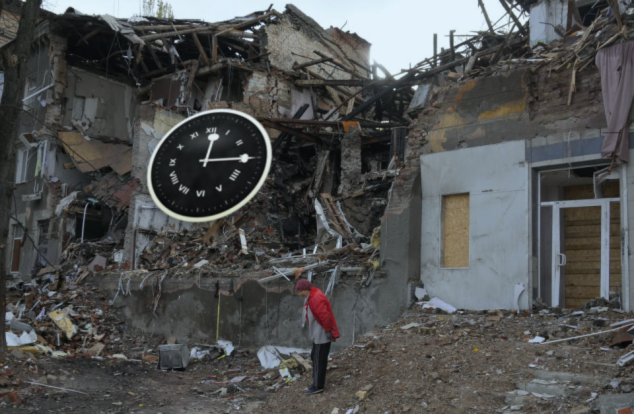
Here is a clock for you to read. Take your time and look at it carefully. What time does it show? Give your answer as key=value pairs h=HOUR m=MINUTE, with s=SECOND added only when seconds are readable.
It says h=12 m=15
